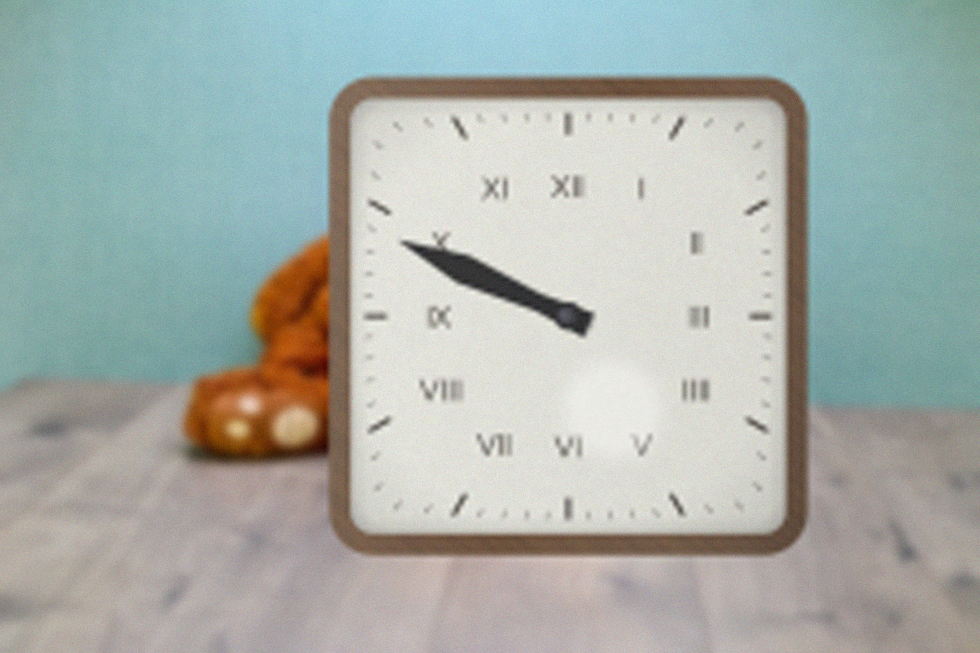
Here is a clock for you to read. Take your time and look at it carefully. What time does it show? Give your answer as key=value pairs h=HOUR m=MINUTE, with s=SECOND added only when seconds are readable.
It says h=9 m=49
